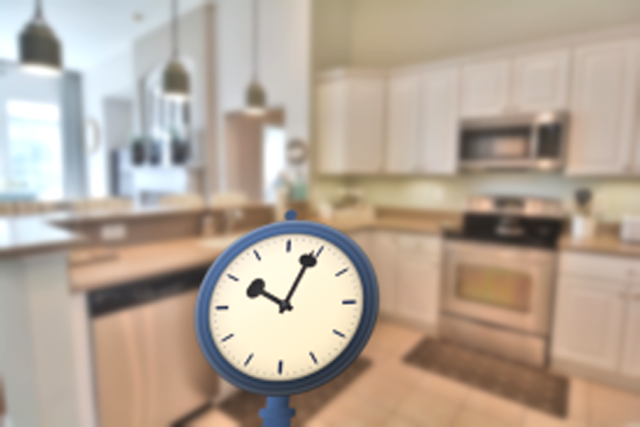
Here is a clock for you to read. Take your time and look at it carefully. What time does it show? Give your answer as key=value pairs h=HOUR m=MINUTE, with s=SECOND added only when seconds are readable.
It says h=10 m=4
